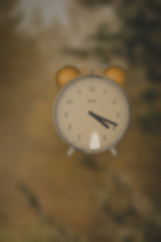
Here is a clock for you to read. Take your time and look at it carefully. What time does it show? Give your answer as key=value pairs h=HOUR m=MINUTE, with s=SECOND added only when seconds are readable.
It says h=4 m=19
